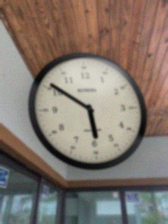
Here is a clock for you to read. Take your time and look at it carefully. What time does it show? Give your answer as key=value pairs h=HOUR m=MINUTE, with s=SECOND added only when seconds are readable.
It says h=5 m=51
